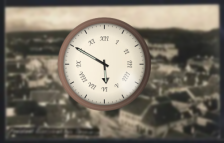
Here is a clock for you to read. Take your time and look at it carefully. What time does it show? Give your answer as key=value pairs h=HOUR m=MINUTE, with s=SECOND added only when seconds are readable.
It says h=5 m=50
